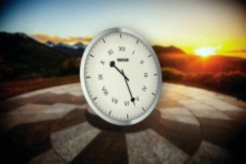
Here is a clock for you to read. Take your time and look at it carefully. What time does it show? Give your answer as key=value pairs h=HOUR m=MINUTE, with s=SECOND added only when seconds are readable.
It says h=10 m=27
